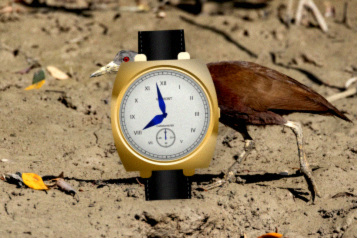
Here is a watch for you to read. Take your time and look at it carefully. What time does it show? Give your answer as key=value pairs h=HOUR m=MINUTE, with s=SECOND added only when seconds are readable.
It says h=7 m=58
